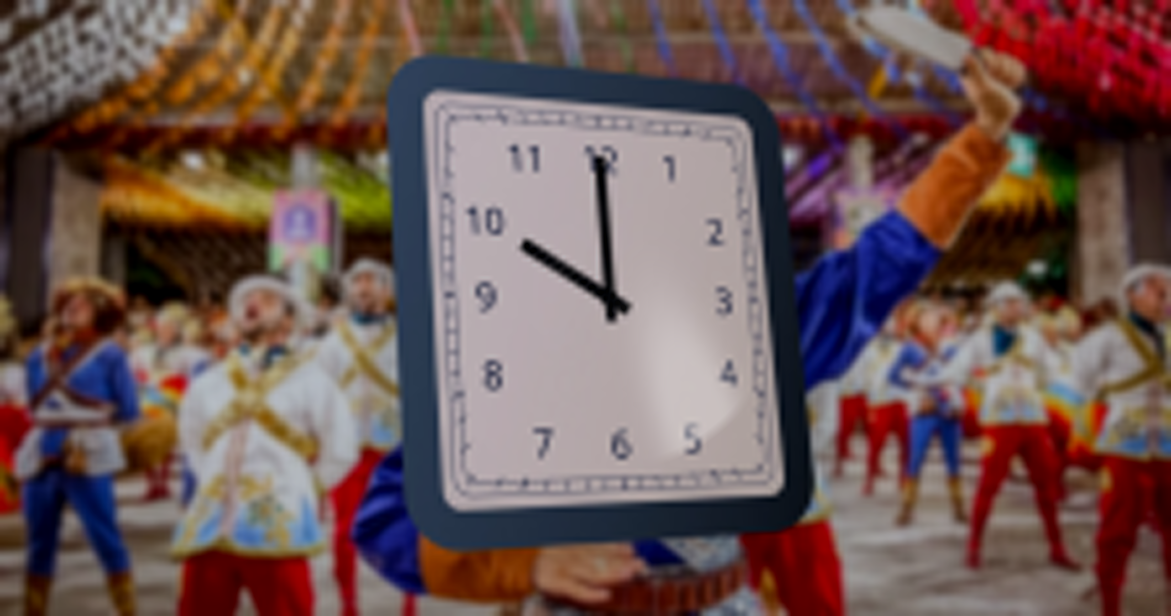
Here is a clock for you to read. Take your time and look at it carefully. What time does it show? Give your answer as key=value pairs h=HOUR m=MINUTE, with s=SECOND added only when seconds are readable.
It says h=10 m=0
